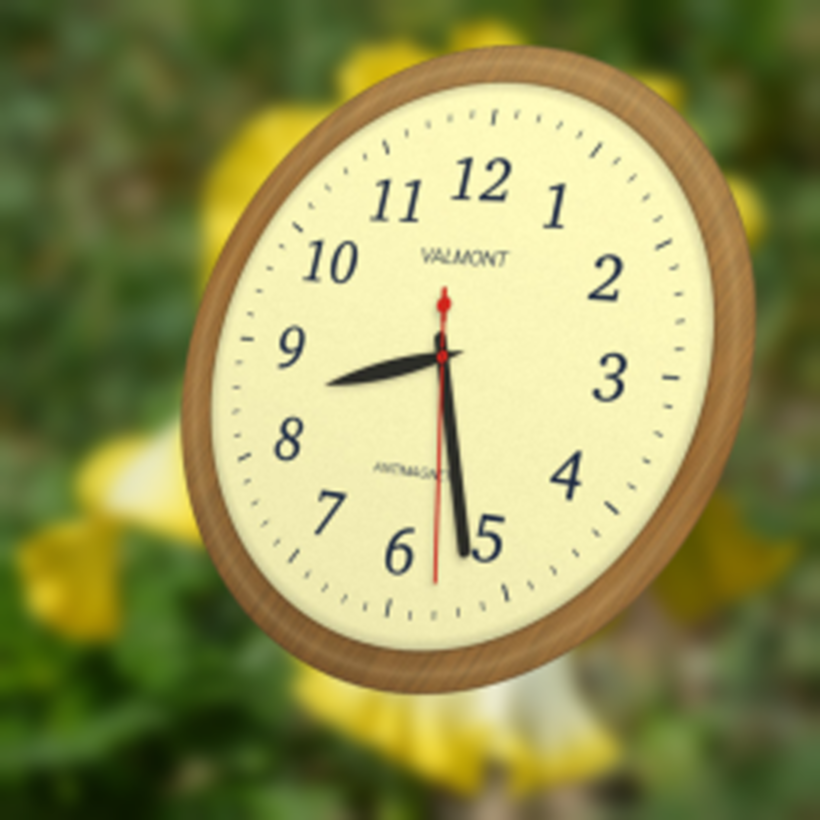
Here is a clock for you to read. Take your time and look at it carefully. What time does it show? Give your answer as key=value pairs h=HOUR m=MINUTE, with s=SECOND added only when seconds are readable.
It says h=8 m=26 s=28
